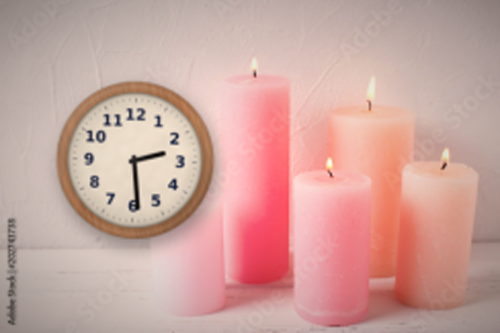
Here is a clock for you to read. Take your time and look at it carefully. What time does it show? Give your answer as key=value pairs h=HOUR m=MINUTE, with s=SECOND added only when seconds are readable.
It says h=2 m=29
